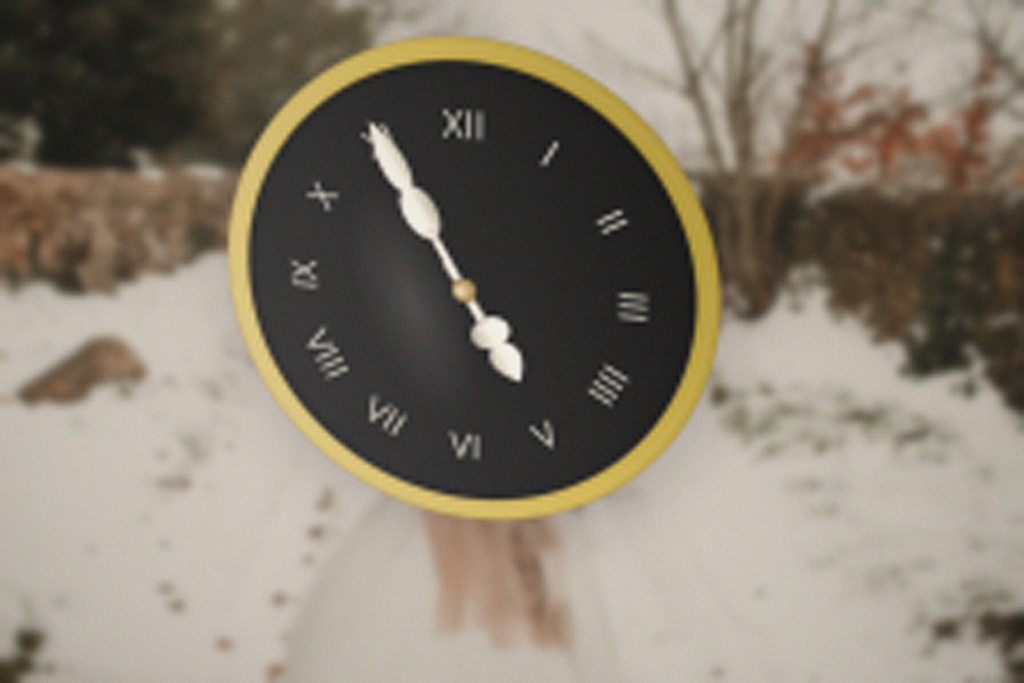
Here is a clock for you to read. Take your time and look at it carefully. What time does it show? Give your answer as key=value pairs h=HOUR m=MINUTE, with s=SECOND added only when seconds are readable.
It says h=4 m=55
